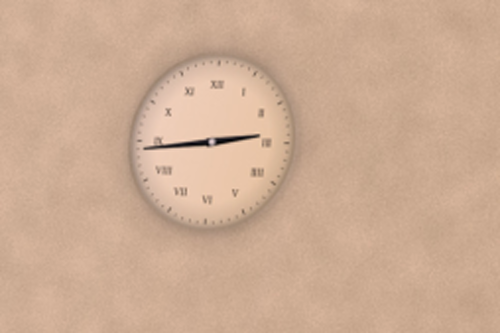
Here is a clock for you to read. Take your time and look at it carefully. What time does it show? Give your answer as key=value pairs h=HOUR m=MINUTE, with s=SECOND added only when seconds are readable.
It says h=2 m=44
